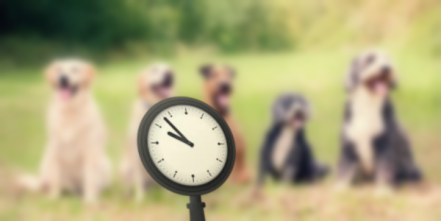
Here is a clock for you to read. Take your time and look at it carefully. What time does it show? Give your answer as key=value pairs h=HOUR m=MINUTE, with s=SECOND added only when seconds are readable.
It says h=9 m=53
